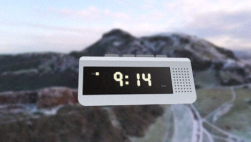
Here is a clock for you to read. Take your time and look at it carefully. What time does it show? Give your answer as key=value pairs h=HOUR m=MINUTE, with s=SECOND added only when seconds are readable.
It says h=9 m=14
